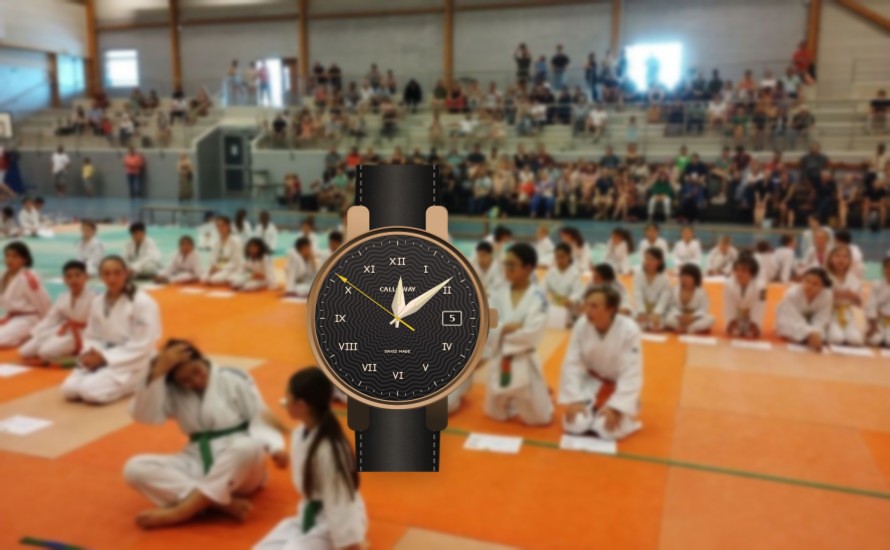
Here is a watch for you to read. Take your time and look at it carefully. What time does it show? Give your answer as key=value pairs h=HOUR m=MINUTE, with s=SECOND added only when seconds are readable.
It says h=12 m=8 s=51
